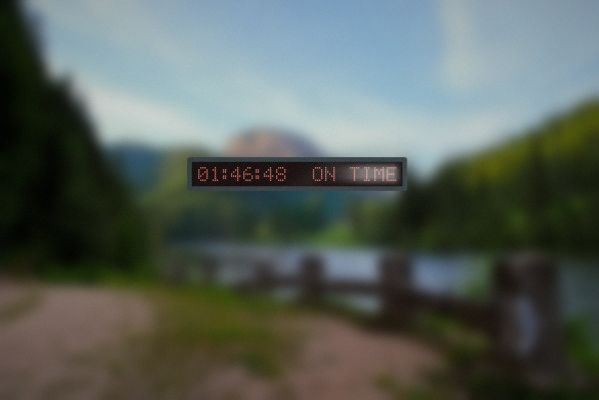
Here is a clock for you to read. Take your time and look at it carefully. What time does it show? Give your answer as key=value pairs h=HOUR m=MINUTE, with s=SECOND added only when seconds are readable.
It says h=1 m=46 s=48
